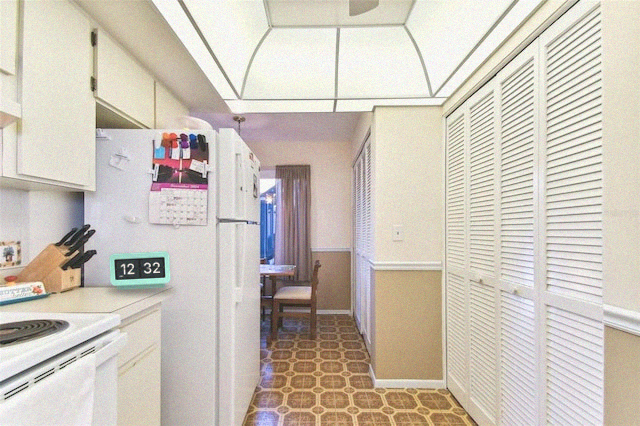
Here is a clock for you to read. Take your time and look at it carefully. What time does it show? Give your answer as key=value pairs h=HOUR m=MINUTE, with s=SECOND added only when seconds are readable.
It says h=12 m=32
